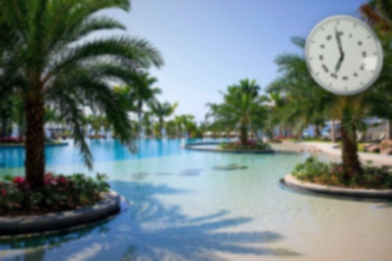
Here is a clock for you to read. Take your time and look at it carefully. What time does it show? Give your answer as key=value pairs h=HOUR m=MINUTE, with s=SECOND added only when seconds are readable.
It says h=6 m=59
